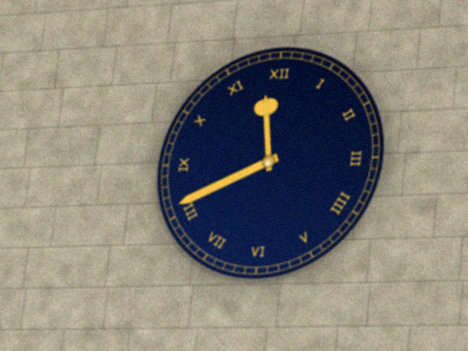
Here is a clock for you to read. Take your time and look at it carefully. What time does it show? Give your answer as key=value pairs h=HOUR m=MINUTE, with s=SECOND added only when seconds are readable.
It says h=11 m=41
